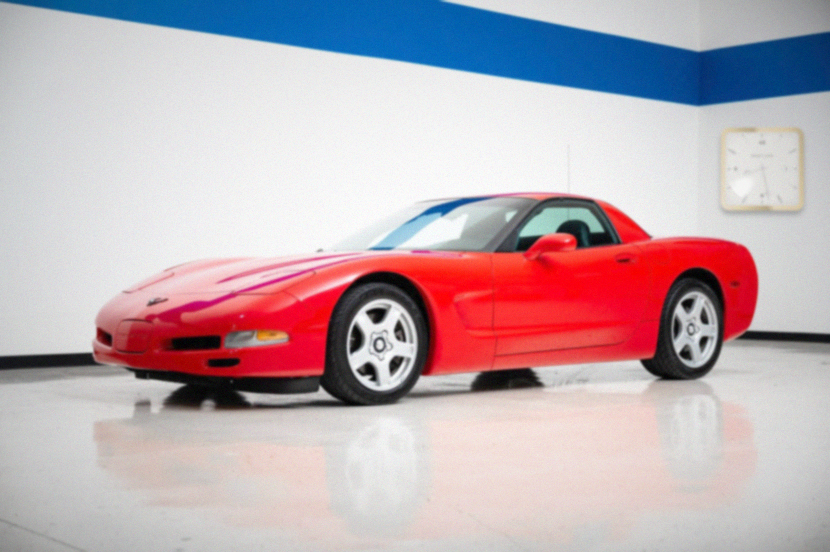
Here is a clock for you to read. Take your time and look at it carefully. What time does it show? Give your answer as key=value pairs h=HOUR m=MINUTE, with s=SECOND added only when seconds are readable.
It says h=8 m=28
